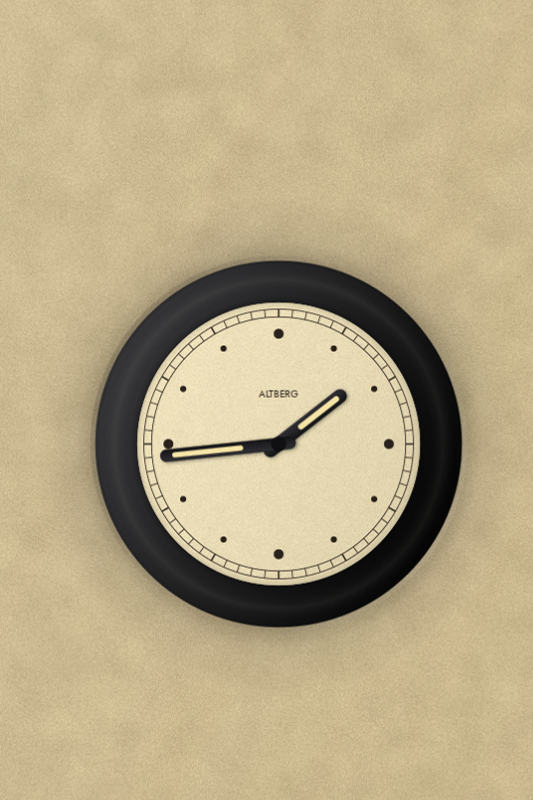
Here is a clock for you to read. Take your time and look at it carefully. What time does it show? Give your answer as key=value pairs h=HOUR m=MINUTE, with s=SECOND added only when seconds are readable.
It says h=1 m=44
